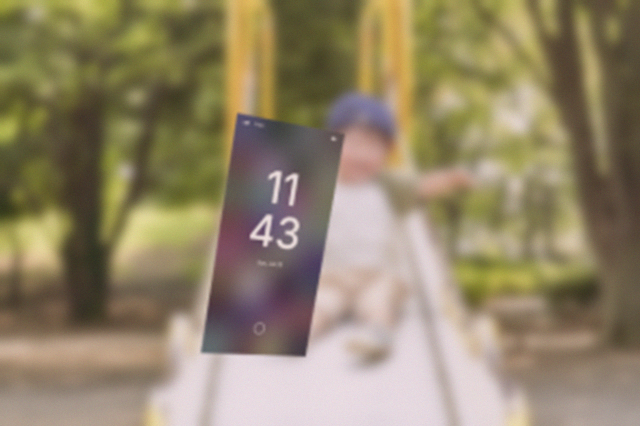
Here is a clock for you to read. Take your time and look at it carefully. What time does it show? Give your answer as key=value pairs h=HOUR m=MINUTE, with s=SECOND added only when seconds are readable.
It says h=11 m=43
